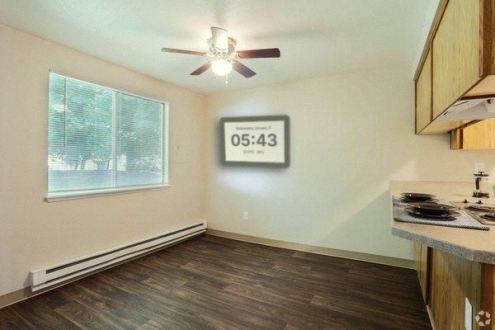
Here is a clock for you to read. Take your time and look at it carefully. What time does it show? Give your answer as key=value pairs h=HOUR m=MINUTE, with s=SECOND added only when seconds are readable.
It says h=5 m=43
